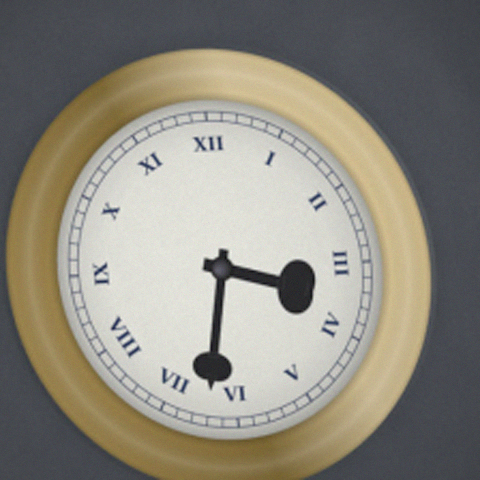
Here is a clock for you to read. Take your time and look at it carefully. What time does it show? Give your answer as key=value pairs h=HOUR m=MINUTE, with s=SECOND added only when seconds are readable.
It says h=3 m=32
